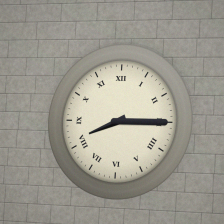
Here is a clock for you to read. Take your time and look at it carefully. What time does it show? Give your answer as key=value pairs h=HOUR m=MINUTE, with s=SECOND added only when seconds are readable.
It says h=8 m=15
